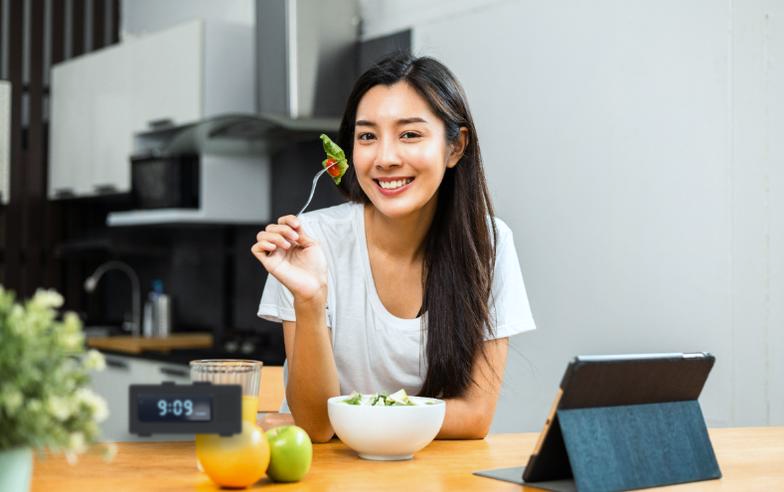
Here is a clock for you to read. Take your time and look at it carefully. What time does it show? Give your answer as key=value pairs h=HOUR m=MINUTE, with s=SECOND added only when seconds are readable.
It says h=9 m=9
